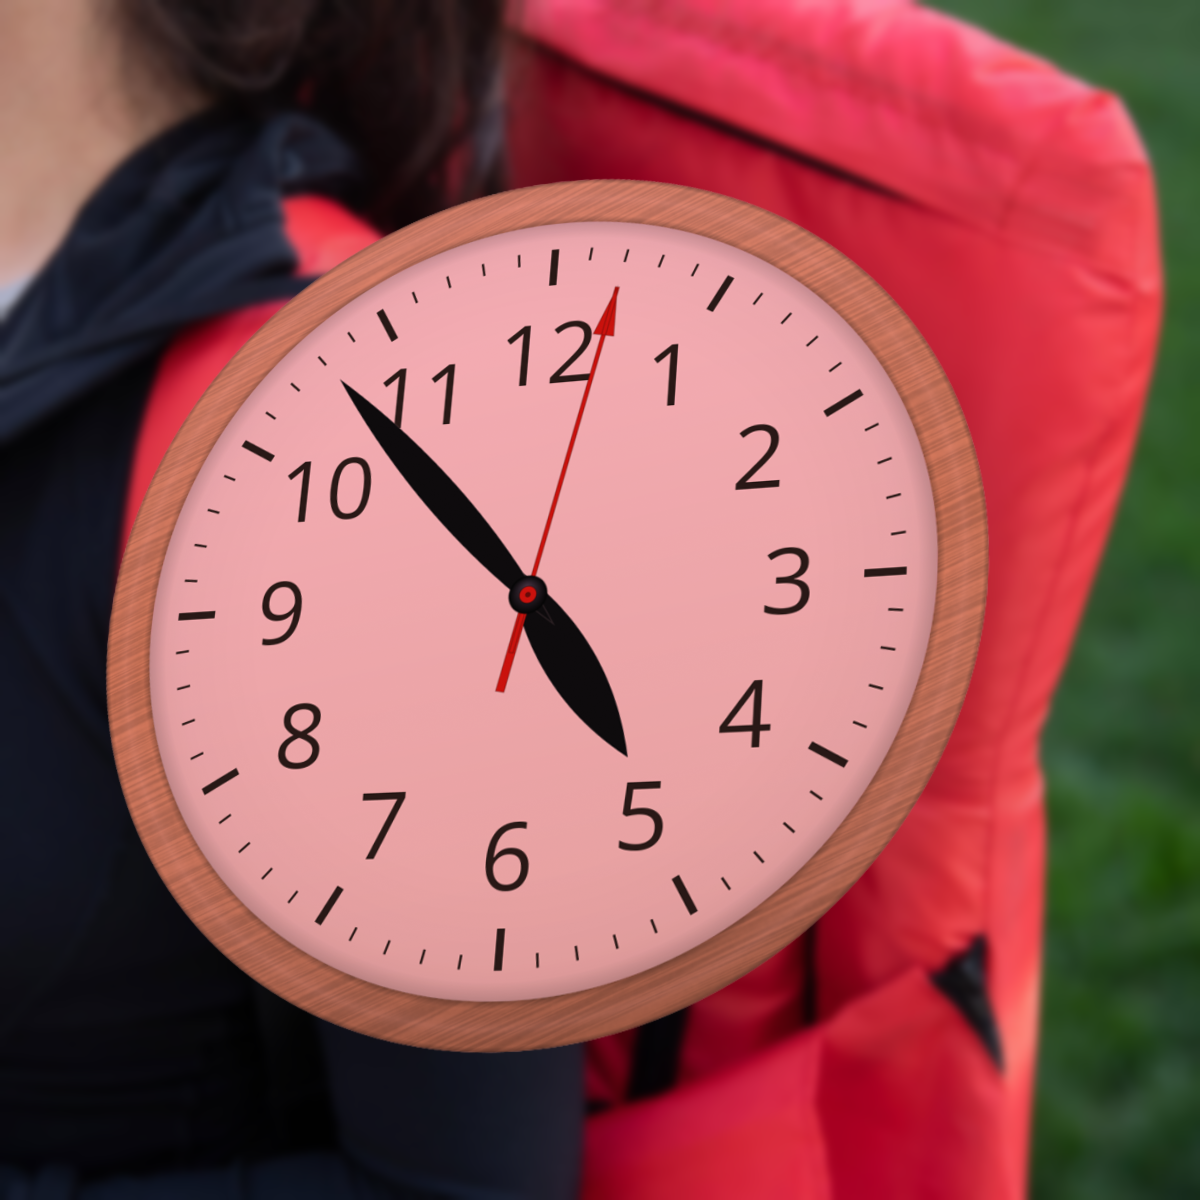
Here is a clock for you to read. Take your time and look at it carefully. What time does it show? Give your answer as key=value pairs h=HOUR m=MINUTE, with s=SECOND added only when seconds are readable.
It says h=4 m=53 s=2
